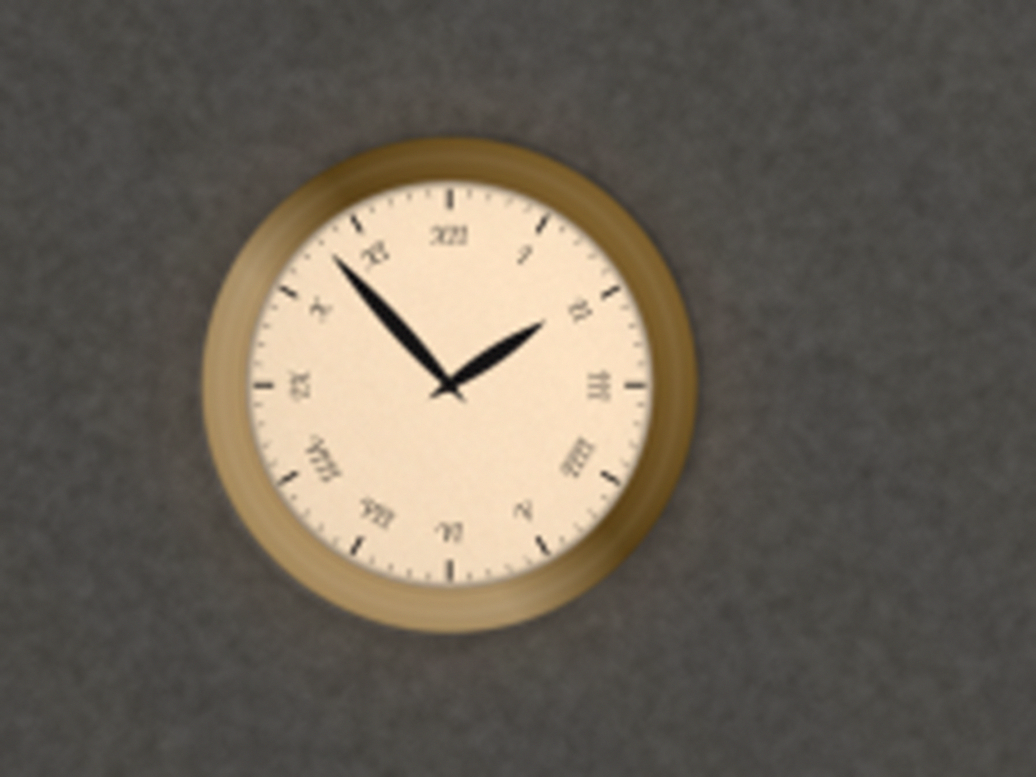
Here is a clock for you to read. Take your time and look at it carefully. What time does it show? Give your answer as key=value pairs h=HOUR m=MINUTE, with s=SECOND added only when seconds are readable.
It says h=1 m=53
